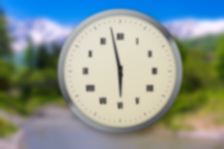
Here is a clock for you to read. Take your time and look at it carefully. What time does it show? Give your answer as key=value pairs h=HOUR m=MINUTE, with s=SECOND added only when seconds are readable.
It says h=5 m=58
